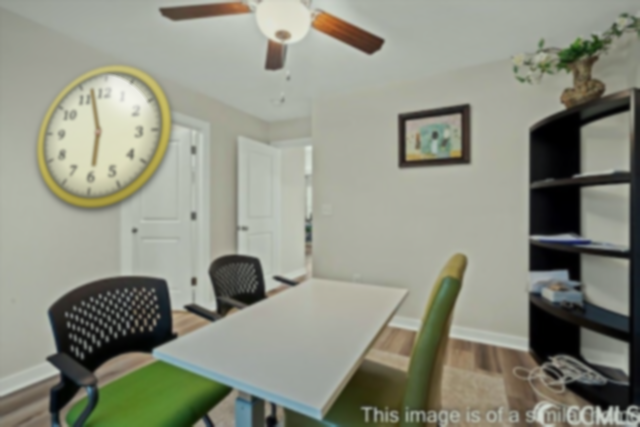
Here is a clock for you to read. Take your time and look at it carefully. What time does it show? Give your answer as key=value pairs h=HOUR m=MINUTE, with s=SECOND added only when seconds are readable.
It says h=5 m=57
